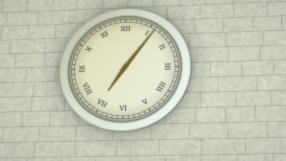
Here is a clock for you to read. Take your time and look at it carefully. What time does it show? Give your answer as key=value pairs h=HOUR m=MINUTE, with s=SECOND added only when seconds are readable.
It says h=7 m=6
